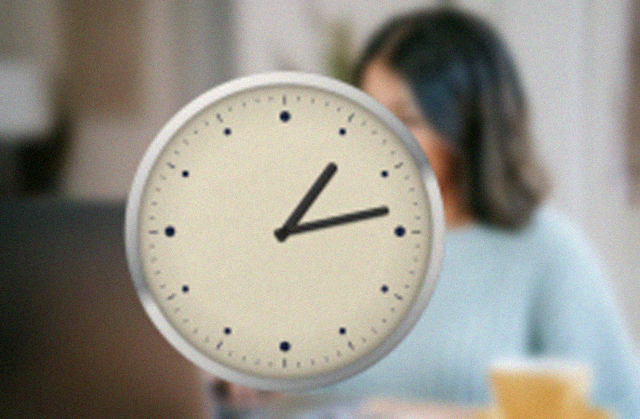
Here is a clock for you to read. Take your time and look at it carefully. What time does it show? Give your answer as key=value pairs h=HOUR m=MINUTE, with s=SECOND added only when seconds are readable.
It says h=1 m=13
